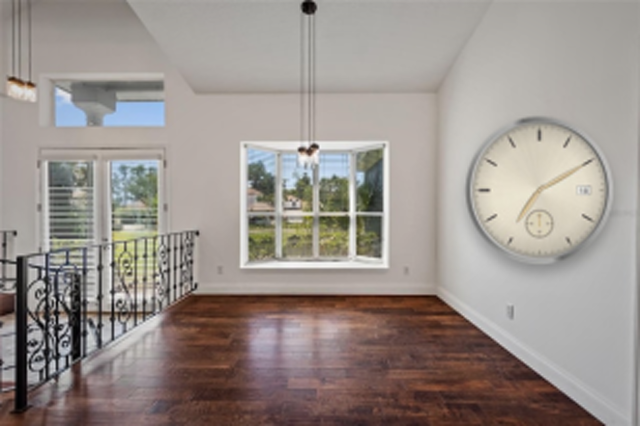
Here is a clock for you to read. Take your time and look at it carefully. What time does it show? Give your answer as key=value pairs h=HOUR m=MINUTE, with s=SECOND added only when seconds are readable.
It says h=7 m=10
